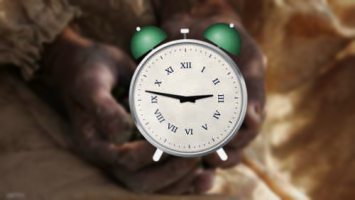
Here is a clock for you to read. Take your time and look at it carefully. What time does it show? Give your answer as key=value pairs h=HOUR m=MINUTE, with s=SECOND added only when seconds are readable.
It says h=2 m=47
